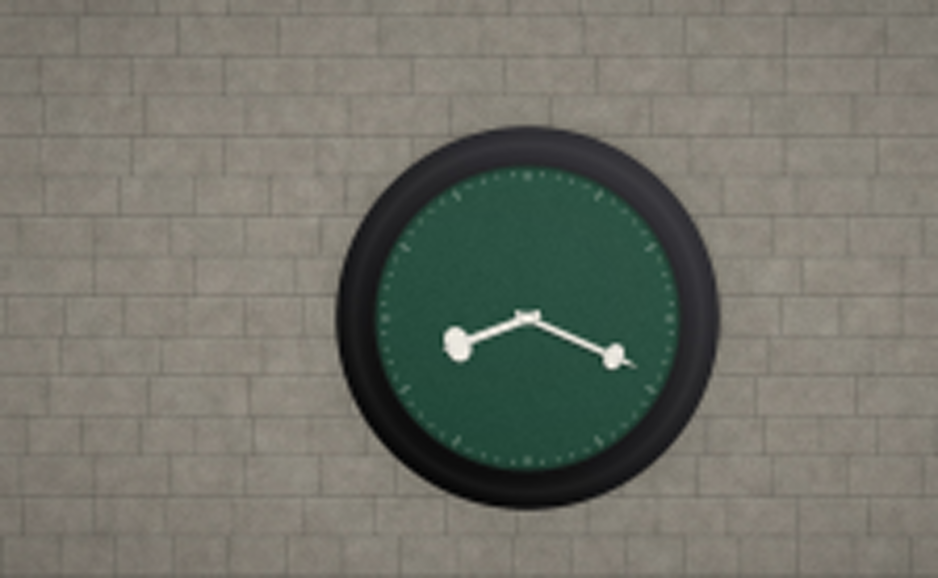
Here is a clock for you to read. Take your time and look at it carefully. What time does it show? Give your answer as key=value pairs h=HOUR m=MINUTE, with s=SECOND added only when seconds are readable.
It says h=8 m=19
